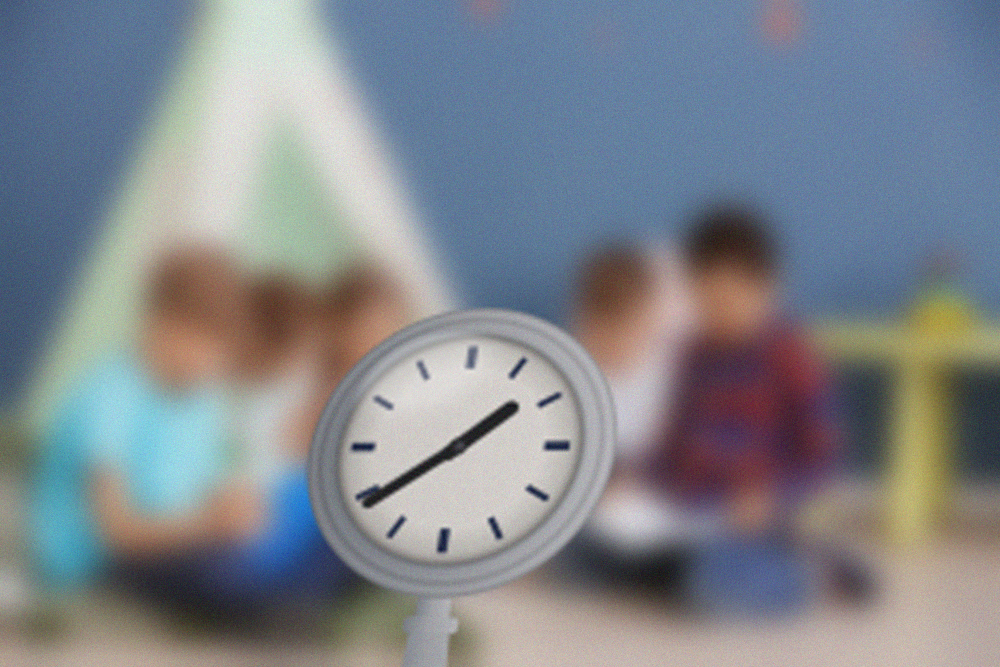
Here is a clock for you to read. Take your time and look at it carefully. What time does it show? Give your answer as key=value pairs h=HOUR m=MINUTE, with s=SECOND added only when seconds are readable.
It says h=1 m=39
